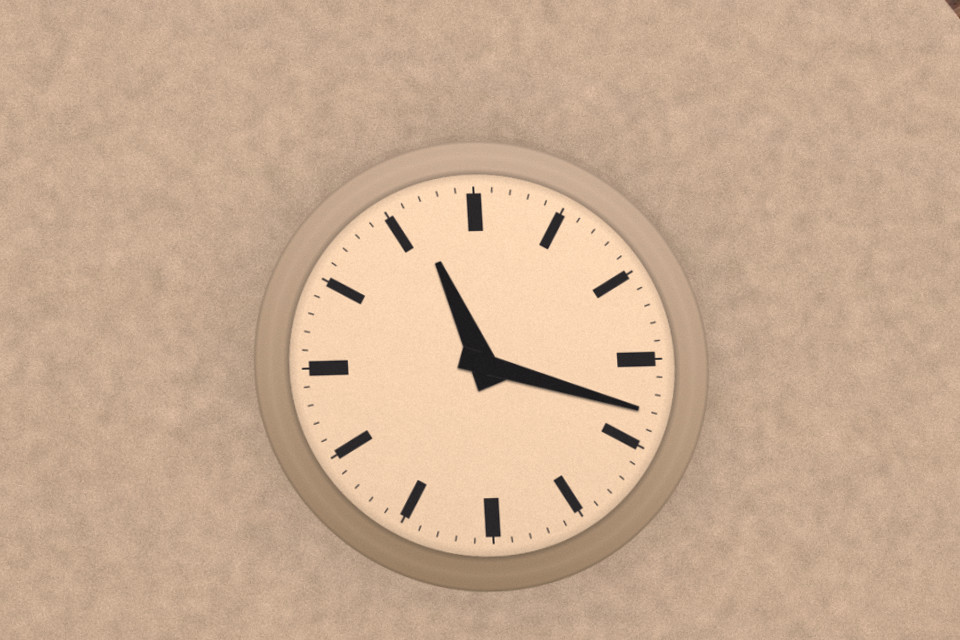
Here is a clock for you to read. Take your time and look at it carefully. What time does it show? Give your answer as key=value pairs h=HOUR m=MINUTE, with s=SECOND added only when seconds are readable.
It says h=11 m=18
